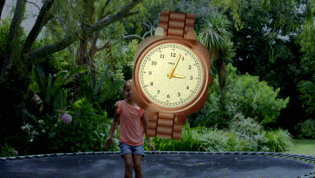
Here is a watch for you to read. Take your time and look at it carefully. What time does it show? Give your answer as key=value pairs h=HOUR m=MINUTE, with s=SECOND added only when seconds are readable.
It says h=3 m=3
